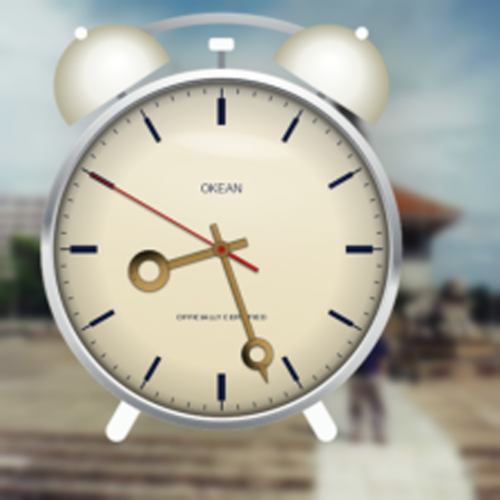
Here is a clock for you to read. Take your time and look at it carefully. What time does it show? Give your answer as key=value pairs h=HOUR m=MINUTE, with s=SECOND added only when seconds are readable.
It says h=8 m=26 s=50
